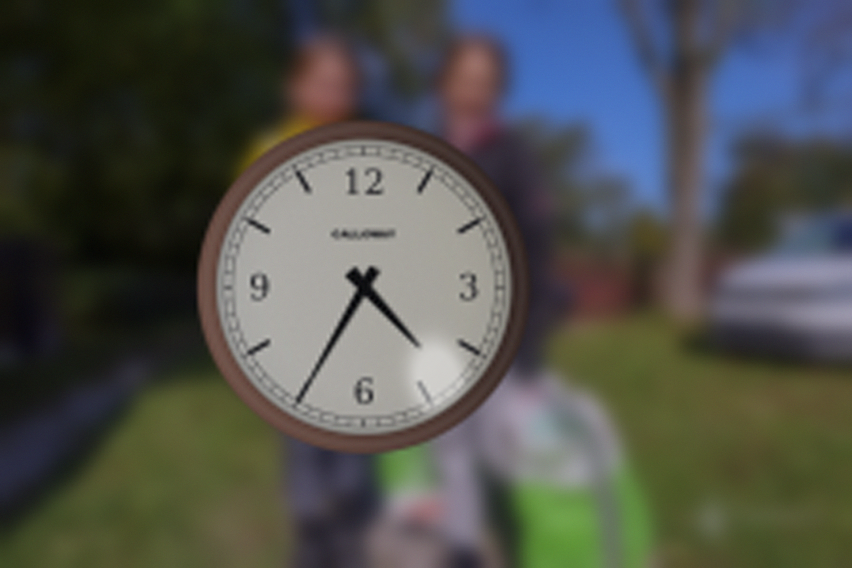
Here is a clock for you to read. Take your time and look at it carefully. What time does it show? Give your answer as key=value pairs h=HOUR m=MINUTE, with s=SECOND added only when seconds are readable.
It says h=4 m=35
